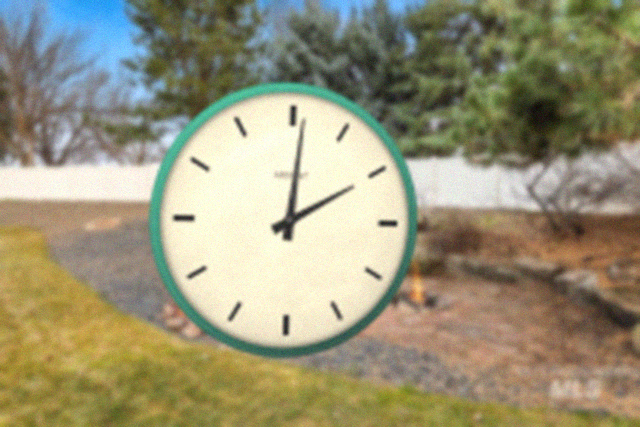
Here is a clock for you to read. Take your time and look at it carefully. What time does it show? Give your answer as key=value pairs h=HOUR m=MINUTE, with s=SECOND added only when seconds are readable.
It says h=2 m=1
